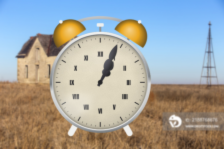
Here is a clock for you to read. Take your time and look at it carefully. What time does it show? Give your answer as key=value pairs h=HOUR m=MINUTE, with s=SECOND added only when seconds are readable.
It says h=1 m=4
